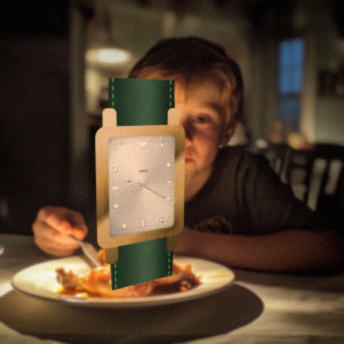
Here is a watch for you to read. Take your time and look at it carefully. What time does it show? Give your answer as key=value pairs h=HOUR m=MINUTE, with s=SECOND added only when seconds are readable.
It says h=9 m=20
